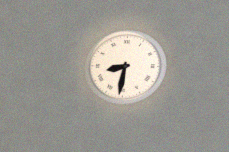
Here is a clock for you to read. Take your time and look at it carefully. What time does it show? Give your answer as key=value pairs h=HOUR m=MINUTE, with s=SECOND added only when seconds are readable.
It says h=8 m=31
